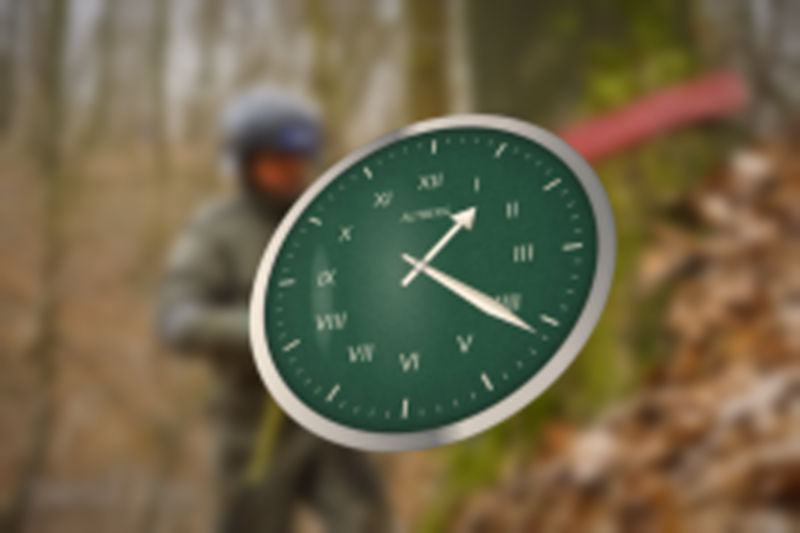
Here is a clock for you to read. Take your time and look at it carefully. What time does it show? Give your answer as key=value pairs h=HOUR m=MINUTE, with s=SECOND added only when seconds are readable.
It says h=1 m=21
